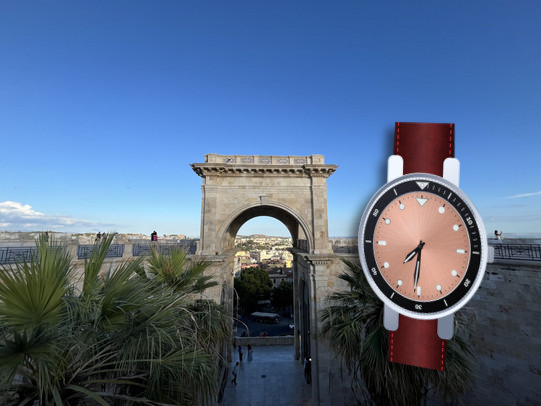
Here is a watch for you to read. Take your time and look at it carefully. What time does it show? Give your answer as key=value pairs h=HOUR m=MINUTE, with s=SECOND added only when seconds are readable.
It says h=7 m=31
